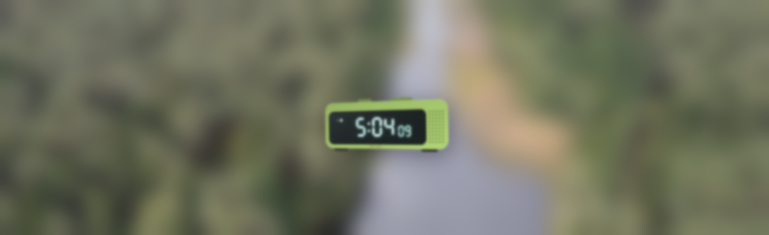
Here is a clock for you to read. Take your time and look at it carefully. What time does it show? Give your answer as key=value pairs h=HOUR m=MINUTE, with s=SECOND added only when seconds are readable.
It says h=5 m=4
